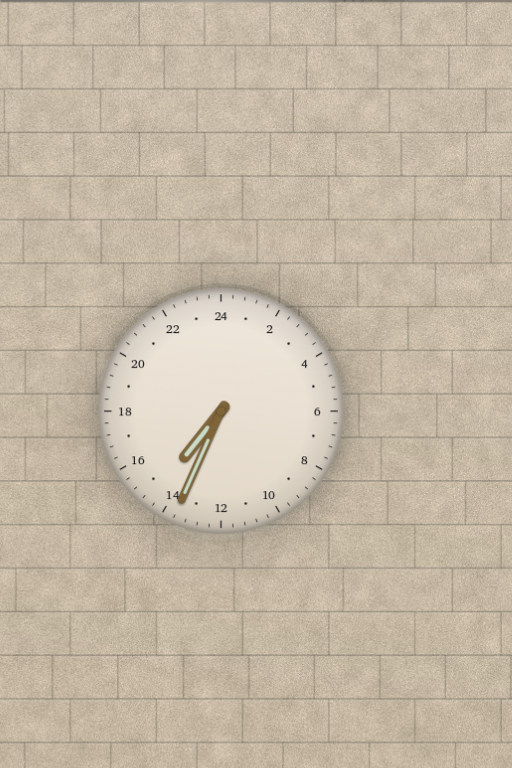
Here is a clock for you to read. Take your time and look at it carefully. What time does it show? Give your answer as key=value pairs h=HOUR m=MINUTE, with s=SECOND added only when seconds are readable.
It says h=14 m=34
